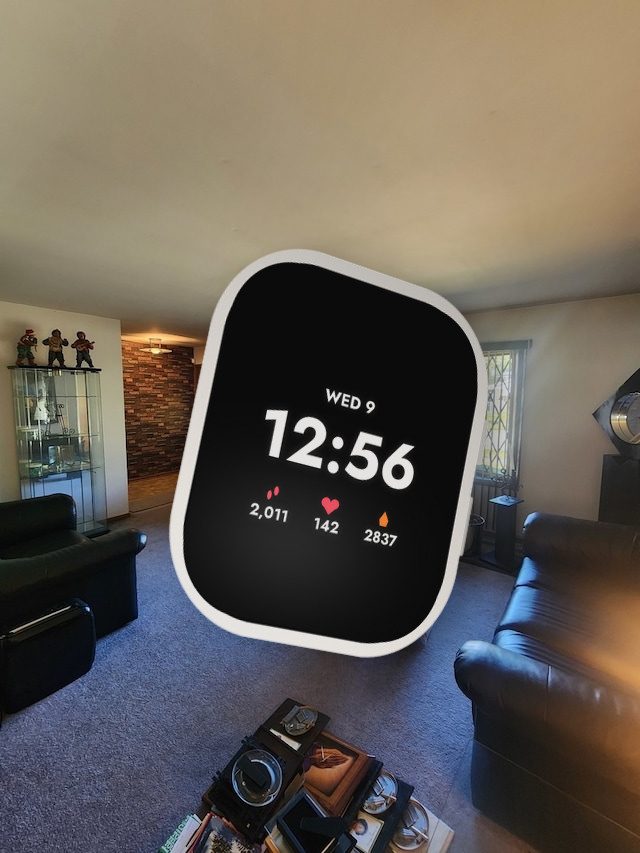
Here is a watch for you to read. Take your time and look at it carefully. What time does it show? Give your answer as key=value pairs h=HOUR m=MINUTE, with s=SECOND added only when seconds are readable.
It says h=12 m=56
